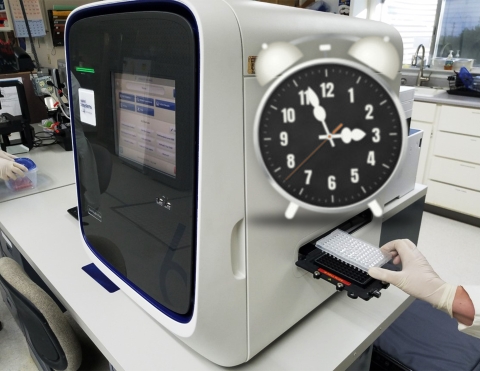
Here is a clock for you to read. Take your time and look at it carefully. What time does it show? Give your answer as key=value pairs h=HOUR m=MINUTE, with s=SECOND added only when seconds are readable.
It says h=2 m=56 s=38
